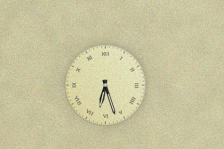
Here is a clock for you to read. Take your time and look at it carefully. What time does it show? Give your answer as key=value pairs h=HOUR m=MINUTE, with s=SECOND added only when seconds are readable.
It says h=6 m=27
